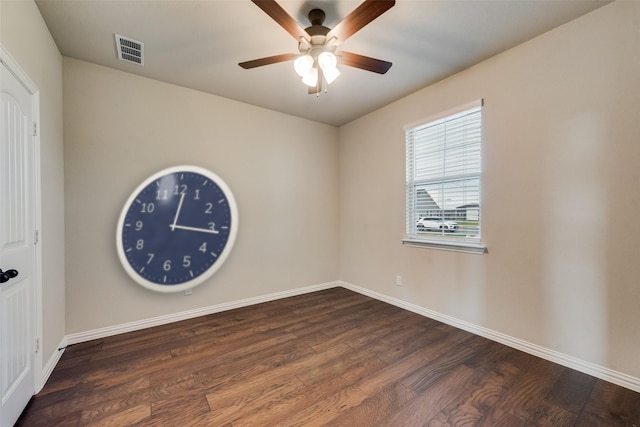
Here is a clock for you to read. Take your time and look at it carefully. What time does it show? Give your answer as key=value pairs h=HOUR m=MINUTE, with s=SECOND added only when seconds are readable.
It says h=12 m=16
